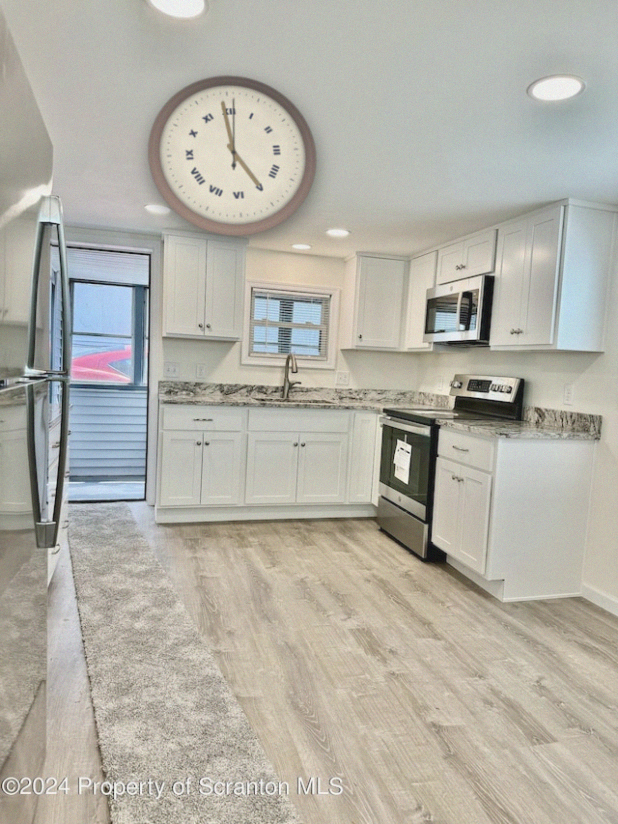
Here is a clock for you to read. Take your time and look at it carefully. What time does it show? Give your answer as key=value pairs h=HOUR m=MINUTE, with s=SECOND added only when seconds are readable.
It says h=4 m=59 s=1
